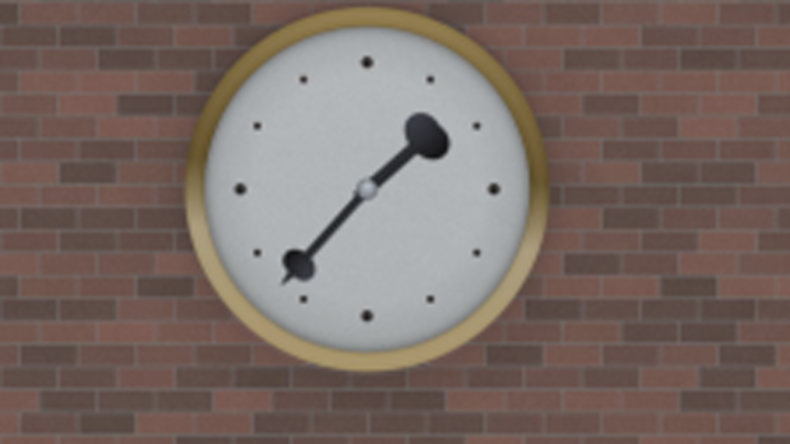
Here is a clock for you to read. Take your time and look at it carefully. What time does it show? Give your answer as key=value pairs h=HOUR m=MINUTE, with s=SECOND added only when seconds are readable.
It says h=1 m=37
